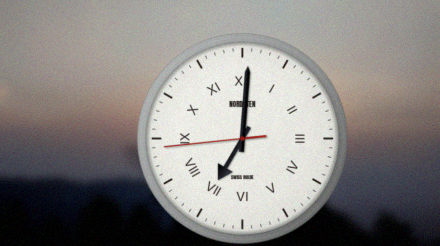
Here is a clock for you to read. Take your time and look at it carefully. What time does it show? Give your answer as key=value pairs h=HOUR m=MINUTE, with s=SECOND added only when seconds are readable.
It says h=7 m=0 s=44
